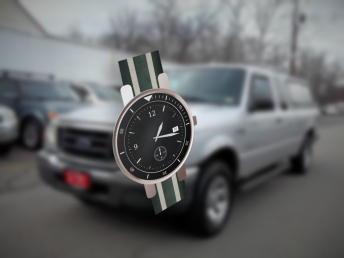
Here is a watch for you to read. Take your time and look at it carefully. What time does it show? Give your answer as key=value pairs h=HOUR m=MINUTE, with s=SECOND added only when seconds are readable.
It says h=1 m=17
